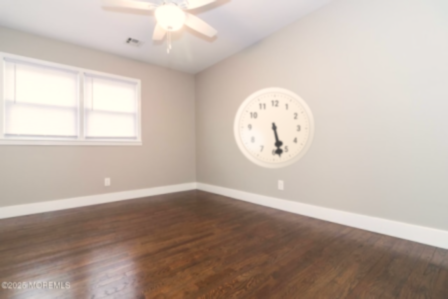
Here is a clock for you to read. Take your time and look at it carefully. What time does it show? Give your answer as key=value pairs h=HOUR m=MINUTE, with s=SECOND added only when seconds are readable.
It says h=5 m=28
